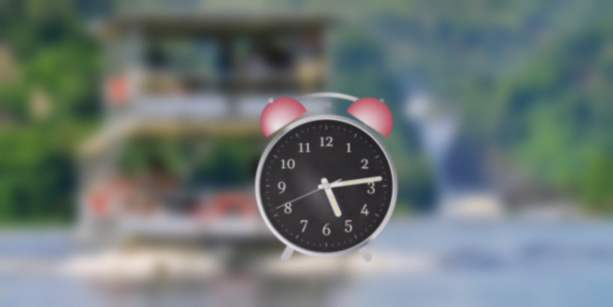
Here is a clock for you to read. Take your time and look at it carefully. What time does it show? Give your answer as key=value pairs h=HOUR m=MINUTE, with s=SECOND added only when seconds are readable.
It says h=5 m=13 s=41
